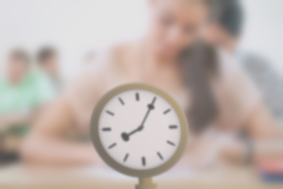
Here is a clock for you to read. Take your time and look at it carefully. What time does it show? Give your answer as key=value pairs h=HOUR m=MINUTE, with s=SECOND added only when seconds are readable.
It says h=8 m=5
